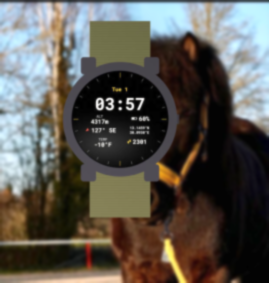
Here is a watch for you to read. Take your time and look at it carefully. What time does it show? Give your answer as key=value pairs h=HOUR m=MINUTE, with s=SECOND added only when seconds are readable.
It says h=3 m=57
